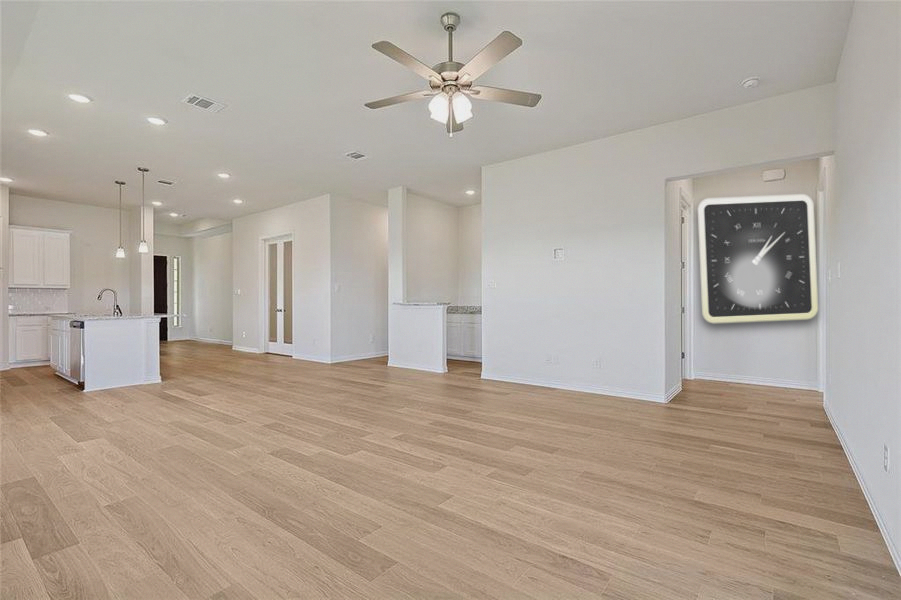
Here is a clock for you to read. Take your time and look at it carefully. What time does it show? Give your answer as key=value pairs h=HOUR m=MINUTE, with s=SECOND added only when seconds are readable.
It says h=1 m=8
